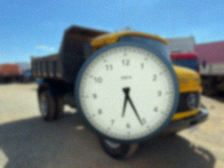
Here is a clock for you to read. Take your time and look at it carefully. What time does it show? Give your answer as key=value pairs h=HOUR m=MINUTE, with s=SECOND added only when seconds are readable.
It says h=6 m=26
